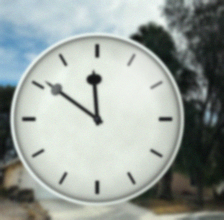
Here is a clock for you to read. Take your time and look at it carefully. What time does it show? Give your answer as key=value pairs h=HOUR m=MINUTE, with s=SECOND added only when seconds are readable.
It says h=11 m=51
